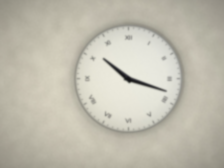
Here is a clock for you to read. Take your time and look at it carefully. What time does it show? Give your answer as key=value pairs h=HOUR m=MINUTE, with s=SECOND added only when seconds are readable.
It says h=10 m=18
